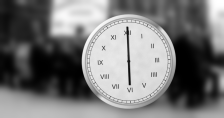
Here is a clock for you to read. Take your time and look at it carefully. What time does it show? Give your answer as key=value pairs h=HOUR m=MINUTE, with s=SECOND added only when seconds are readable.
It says h=6 m=0
